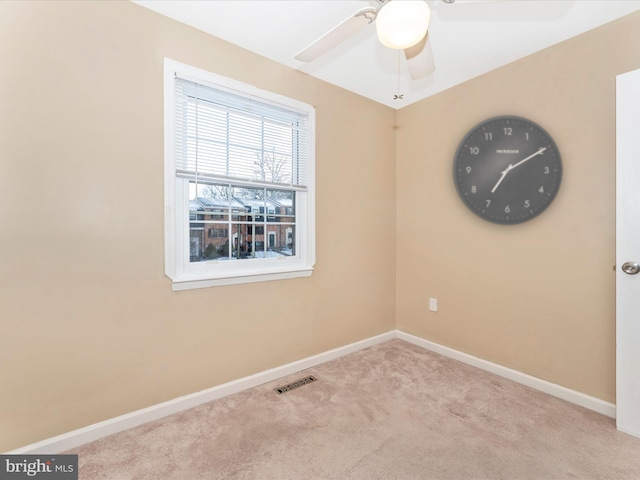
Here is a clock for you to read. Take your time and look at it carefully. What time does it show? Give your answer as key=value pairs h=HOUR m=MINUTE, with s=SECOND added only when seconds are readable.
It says h=7 m=10
